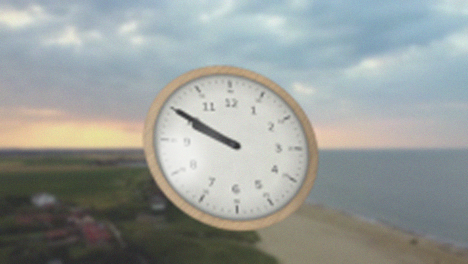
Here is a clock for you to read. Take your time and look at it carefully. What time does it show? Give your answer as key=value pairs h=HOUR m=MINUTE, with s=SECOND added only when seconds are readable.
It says h=9 m=50
